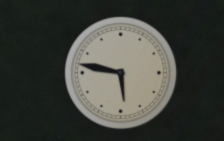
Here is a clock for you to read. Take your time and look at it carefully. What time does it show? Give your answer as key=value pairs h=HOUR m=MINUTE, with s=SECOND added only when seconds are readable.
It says h=5 m=47
